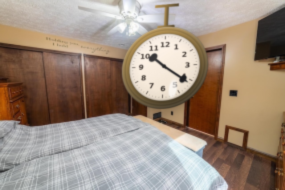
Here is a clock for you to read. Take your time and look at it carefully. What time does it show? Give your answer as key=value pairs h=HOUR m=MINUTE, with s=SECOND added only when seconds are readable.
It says h=10 m=21
